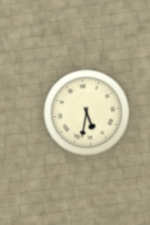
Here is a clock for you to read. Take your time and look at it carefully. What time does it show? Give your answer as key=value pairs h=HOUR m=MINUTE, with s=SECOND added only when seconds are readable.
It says h=5 m=33
